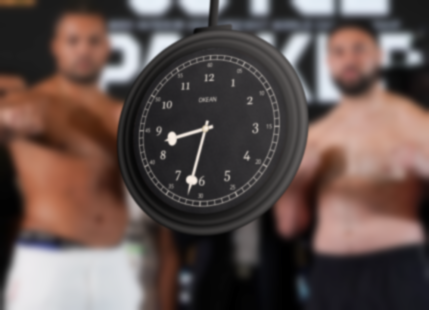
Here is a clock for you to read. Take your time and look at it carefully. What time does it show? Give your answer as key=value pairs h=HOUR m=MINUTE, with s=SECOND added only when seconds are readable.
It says h=8 m=32
